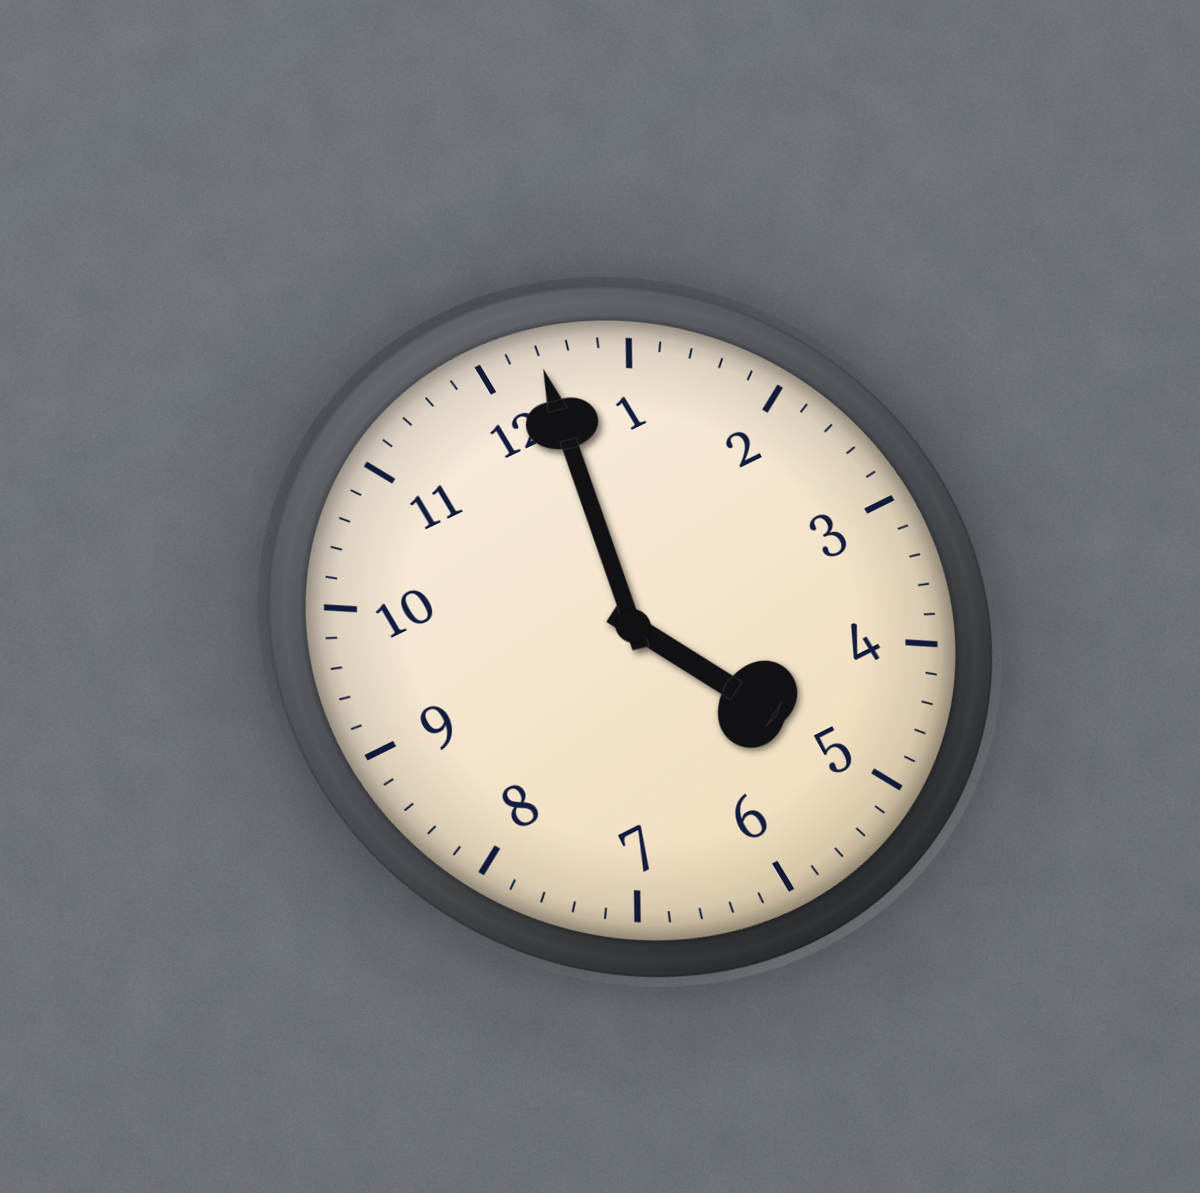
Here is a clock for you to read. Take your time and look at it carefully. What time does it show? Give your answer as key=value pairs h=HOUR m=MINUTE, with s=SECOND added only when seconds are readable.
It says h=5 m=2
